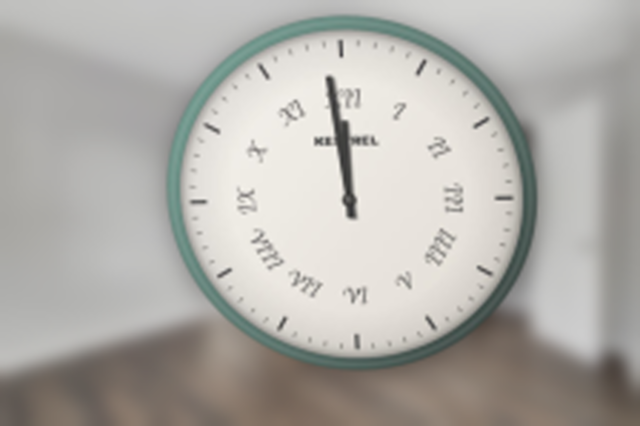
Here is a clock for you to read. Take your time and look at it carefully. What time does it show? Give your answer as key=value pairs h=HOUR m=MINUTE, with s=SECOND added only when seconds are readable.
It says h=11 m=59
